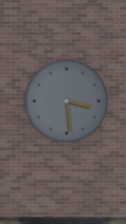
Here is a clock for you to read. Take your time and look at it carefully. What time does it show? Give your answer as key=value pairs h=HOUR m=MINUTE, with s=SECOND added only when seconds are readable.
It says h=3 m=29
